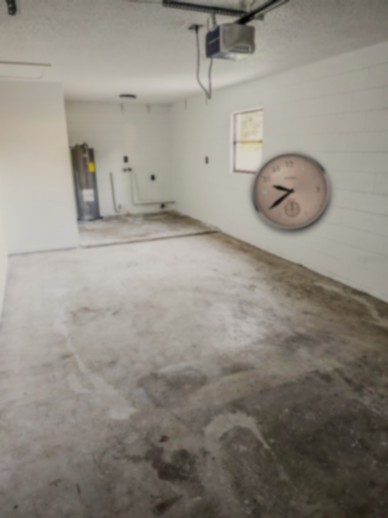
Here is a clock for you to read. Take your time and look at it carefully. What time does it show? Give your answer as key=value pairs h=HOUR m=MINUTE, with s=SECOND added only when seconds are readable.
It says h=9 m=39
